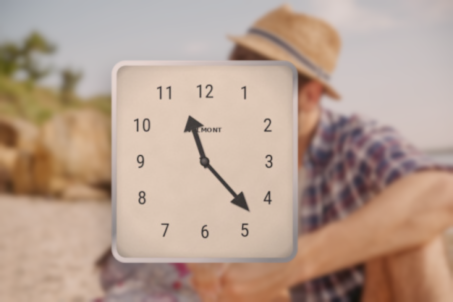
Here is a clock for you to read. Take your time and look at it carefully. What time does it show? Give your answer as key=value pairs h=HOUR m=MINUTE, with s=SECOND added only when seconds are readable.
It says h=11 m=23
